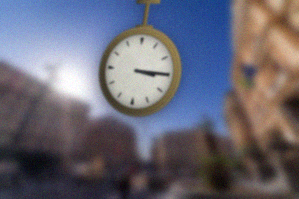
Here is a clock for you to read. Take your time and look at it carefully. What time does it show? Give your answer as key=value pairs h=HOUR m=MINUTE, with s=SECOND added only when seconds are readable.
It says h=3 m=15
